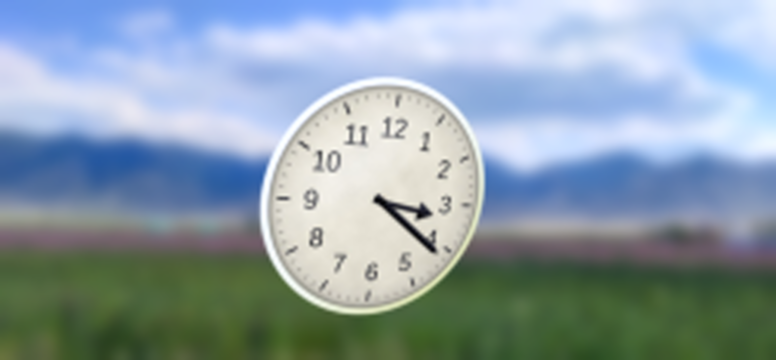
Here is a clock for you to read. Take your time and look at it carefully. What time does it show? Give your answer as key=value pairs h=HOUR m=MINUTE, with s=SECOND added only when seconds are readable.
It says h=3 m=21
